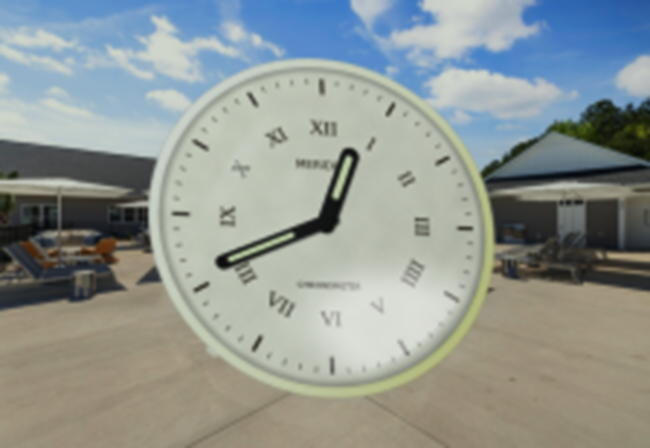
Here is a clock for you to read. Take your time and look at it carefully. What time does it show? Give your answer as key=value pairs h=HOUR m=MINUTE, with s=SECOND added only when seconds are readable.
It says h=12 m=41
